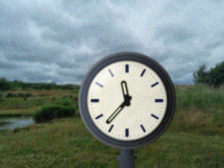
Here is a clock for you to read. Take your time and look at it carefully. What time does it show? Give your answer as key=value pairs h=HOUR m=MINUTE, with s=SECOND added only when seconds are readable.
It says h=11 m=37
